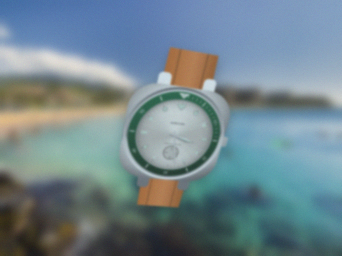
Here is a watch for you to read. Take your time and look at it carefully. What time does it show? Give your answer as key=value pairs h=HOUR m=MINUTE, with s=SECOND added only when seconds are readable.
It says h=3 m=28
